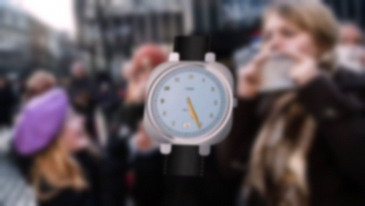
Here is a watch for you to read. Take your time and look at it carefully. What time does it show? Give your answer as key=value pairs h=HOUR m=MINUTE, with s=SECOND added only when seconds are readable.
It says h=5 m=26
